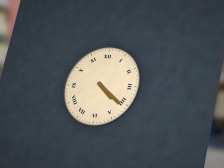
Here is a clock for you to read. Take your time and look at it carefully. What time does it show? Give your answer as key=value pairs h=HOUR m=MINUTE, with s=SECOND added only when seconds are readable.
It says h=4 m=21
